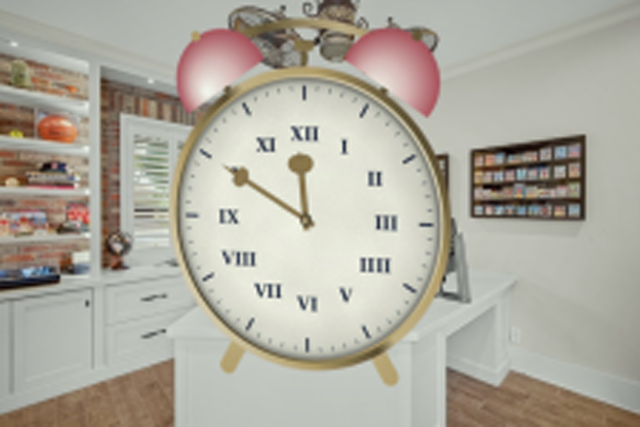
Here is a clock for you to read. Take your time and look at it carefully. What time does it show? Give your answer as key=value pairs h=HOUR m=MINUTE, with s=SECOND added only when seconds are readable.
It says h=11 m=50
